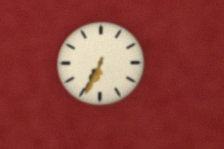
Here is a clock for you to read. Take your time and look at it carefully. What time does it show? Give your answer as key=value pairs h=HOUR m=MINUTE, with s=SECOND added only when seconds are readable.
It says h=6 m=34
